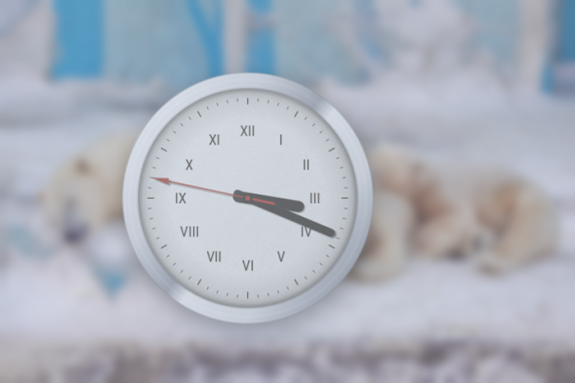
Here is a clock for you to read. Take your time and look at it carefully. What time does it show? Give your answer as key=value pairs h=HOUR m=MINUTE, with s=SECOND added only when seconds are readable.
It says h=3 m=18 s=47
